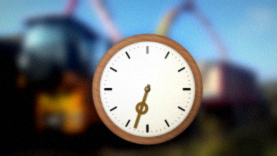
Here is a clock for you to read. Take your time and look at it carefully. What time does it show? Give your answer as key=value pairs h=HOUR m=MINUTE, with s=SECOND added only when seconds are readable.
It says h=6 m=33
